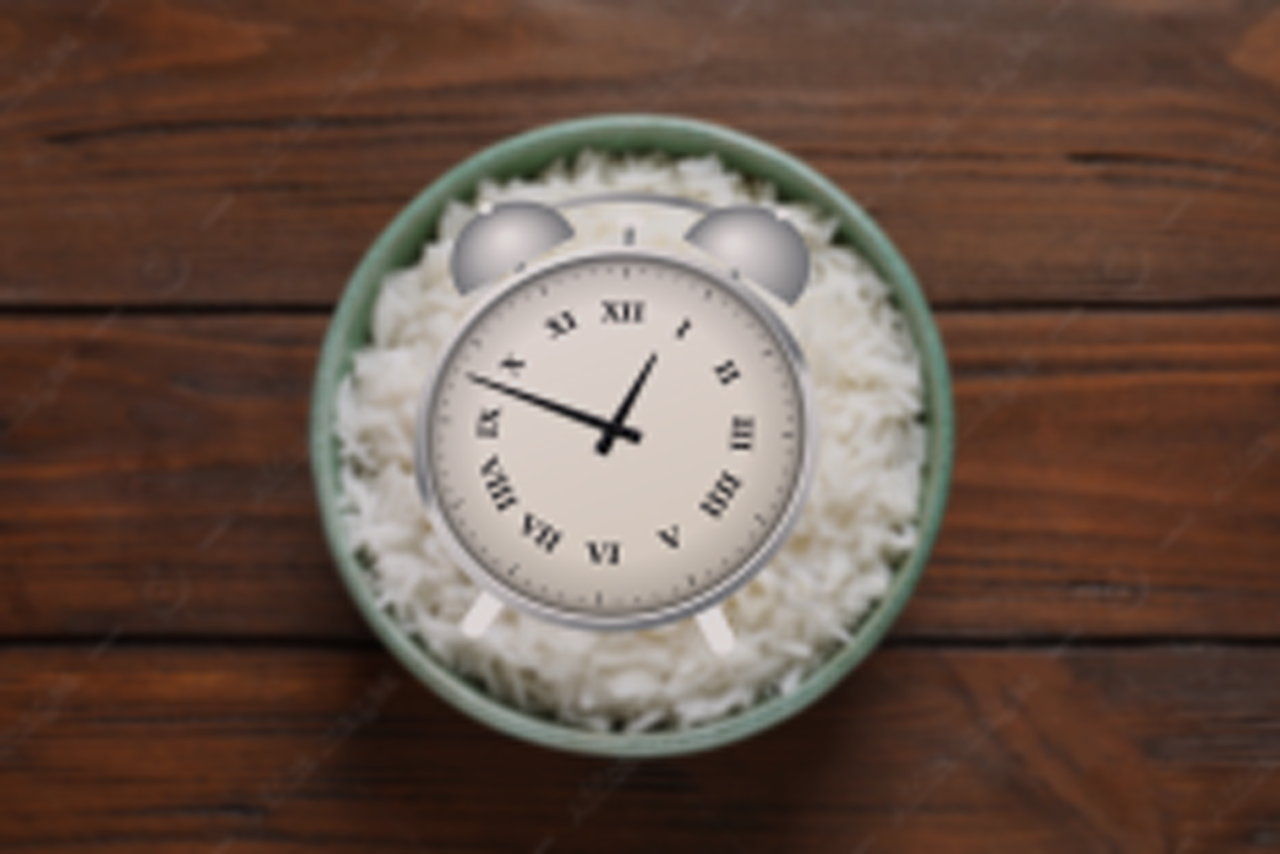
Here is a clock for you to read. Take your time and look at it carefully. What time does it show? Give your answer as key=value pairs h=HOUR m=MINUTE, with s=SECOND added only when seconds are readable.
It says h=12 m=48
